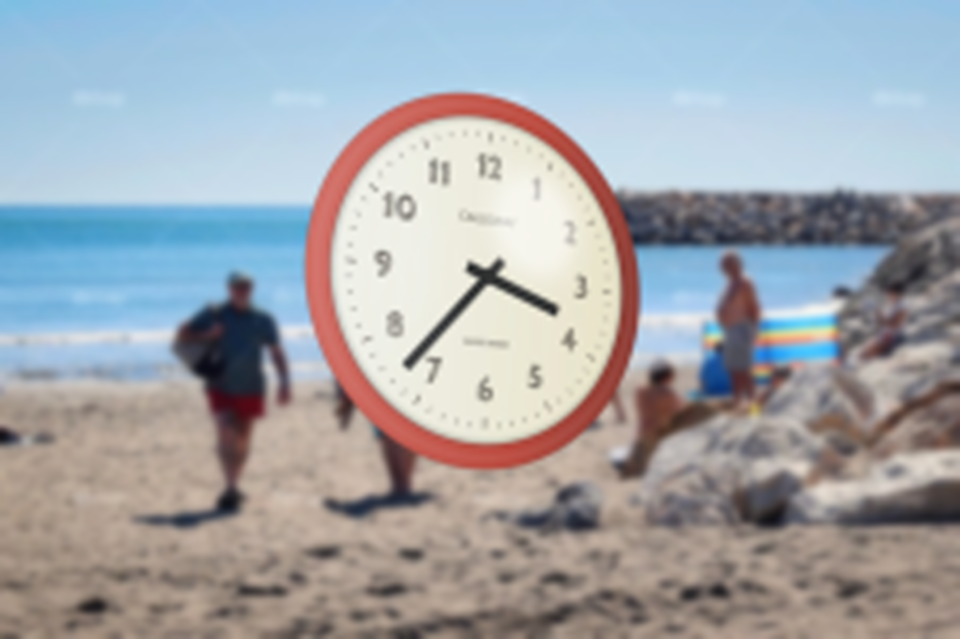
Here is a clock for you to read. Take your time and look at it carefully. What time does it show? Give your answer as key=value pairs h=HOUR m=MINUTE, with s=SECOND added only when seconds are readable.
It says h=3 m=37
